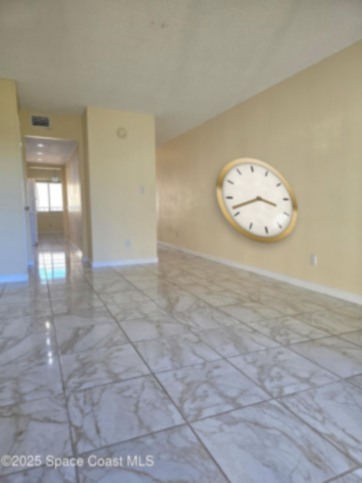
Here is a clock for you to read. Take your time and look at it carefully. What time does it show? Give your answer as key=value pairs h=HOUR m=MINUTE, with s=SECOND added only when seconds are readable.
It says h=3 m=42
